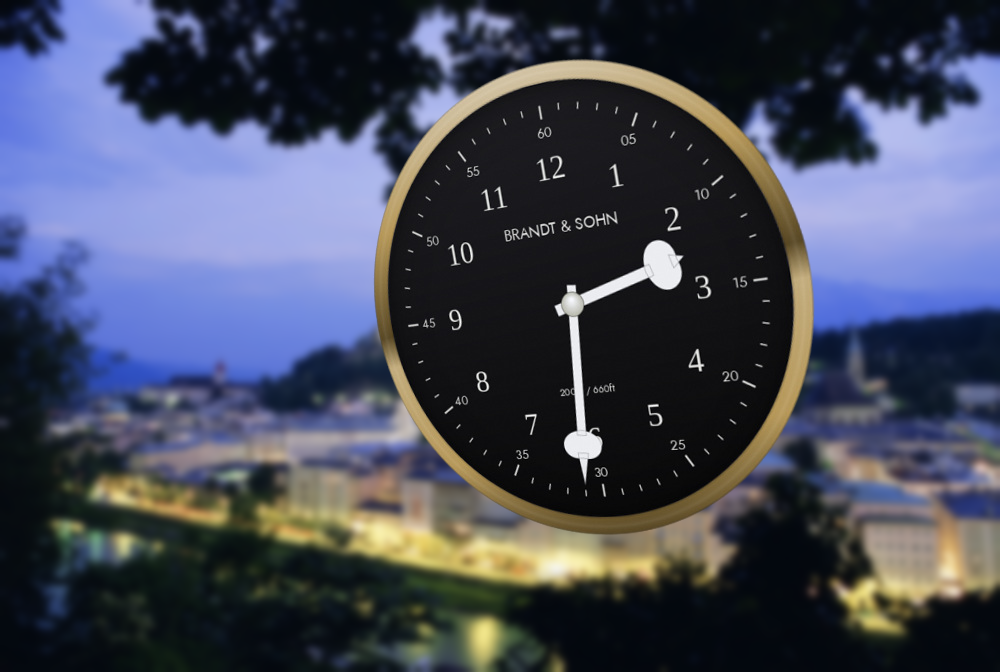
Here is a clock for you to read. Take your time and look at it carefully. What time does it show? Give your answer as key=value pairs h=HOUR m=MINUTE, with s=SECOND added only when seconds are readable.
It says h=2 m=31
